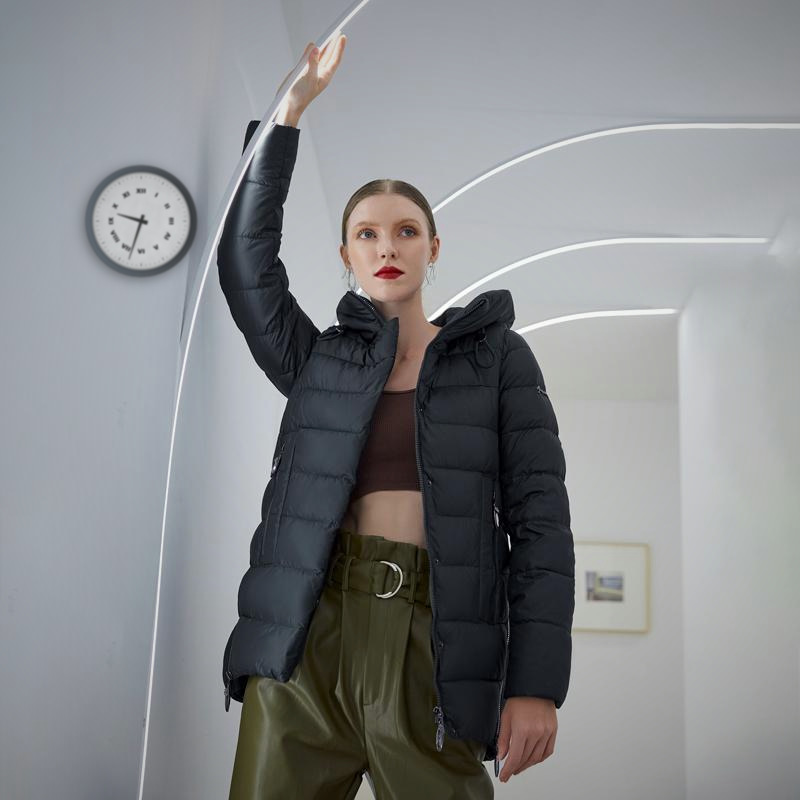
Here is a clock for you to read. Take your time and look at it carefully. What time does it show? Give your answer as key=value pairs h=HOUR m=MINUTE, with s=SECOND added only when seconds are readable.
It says h=9 m=33
